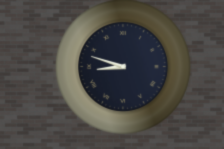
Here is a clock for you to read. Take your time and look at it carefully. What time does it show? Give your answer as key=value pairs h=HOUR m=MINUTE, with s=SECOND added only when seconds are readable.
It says h=8 m=48
